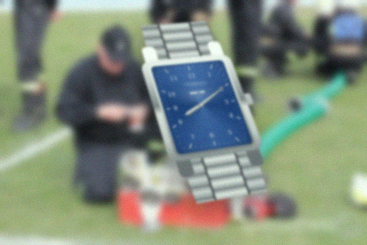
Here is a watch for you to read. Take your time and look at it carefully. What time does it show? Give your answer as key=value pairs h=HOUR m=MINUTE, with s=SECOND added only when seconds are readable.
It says h=8 m=10
